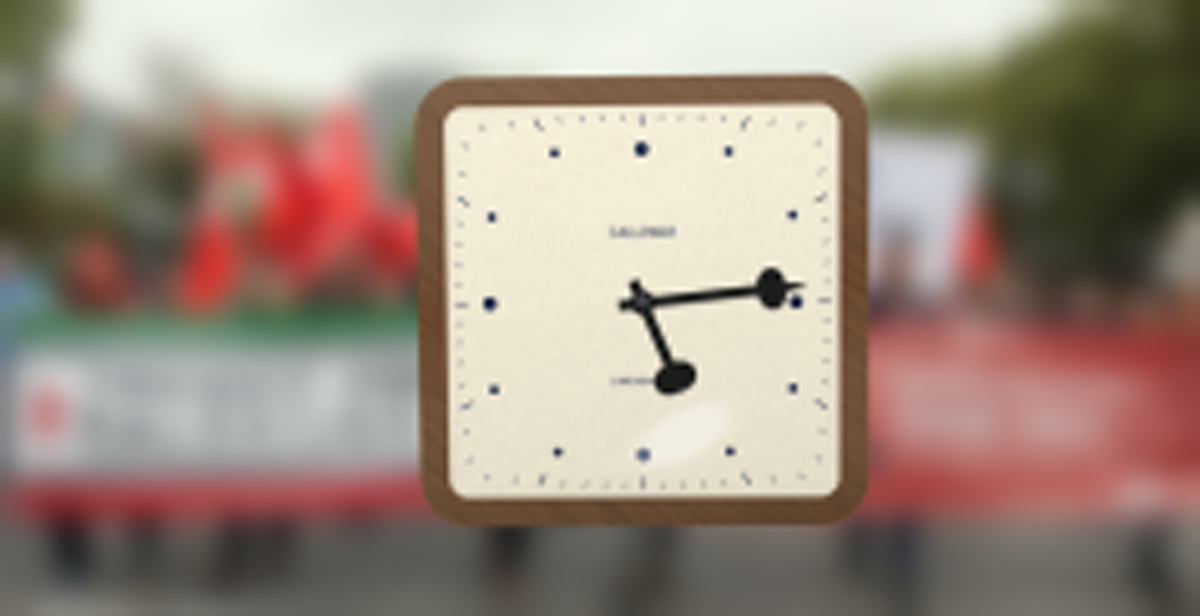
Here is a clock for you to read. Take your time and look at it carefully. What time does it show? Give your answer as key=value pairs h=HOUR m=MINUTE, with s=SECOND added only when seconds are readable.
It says h=5 m=14
